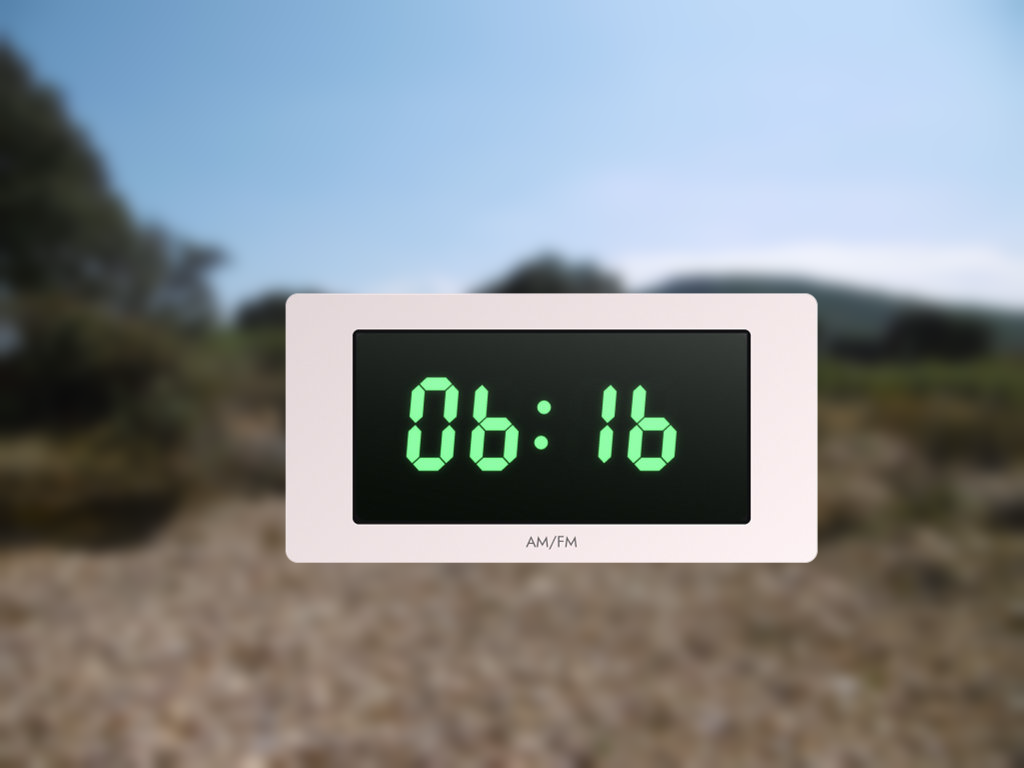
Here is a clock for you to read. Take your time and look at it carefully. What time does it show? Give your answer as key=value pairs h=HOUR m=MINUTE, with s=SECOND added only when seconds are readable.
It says h=6 m=16
